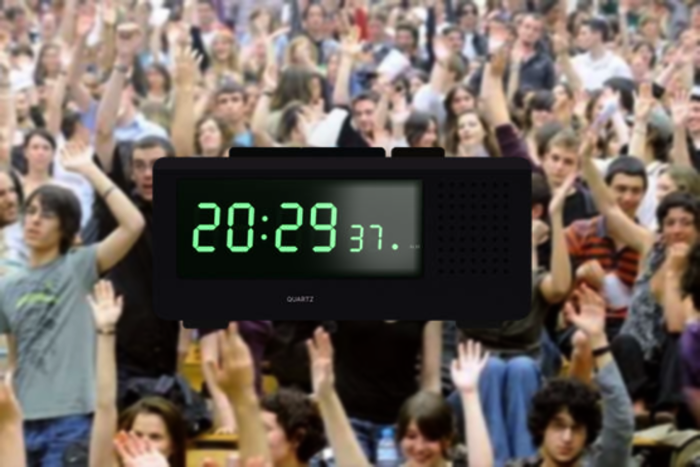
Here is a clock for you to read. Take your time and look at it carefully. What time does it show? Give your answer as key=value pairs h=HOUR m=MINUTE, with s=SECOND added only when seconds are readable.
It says h=20 m=29 s=37
